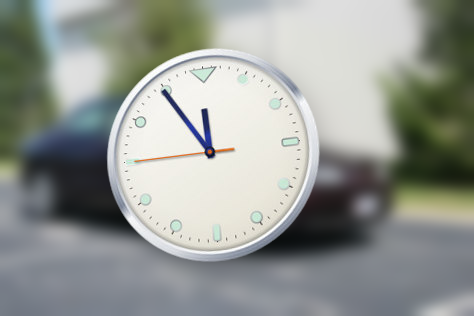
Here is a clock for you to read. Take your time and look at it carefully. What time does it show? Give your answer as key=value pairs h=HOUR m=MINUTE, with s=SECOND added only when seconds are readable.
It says h=11 m=54 s=45
